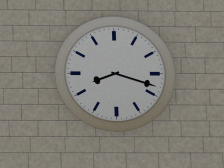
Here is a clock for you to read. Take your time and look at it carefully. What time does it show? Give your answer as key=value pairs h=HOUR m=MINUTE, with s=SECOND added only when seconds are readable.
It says h=8 m=18
